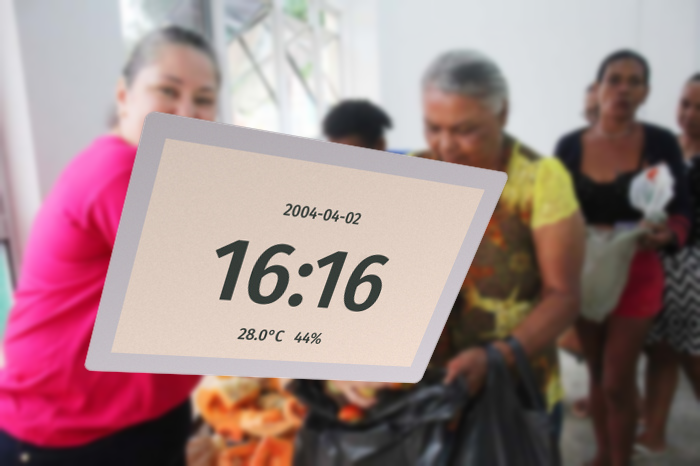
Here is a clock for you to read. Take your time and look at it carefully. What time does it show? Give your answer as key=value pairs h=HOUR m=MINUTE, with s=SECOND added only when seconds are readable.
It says h=16 m=16
